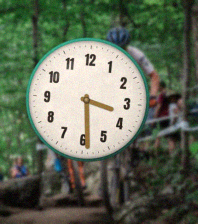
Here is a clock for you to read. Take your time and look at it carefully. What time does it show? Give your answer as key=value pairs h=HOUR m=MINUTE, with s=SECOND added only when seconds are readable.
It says h=3 m=29
